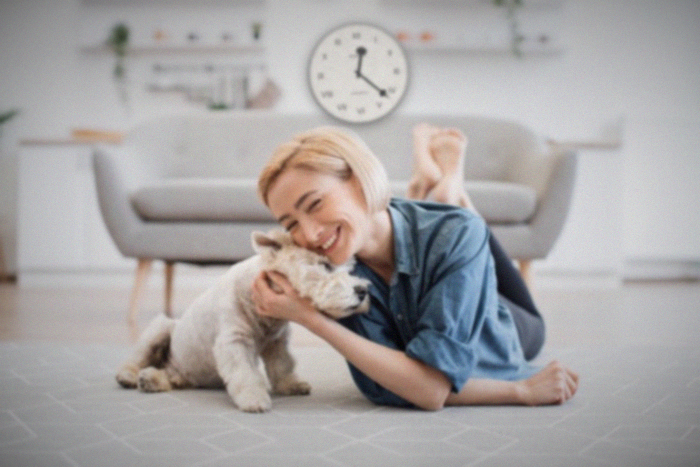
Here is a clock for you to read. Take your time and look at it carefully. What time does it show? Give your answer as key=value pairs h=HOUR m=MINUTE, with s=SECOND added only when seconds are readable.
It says h=12 m=22
